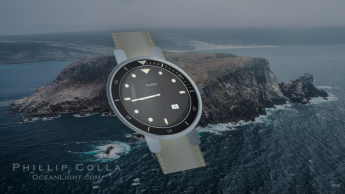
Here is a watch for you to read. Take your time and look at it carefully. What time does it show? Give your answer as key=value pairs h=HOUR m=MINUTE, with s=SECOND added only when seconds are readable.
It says h=8 m=44
